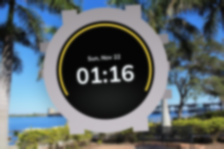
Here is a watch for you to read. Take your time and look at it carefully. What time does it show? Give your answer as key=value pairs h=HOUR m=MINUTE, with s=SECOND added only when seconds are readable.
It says h=1 m=16
